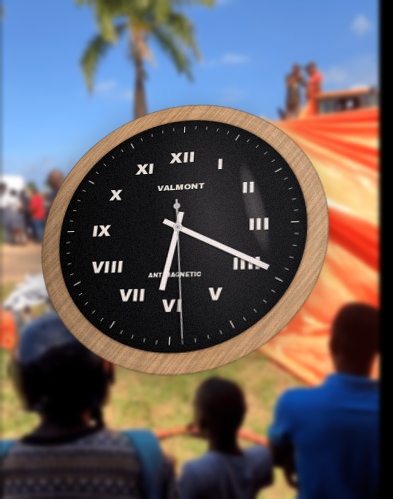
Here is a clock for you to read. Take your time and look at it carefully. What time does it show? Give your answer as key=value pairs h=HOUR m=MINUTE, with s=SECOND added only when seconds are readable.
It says h=6 m=19 s=29
